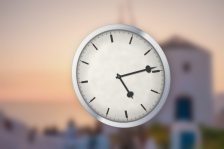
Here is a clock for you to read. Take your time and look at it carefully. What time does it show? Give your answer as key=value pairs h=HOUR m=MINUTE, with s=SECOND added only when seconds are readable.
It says h=5 m=14
